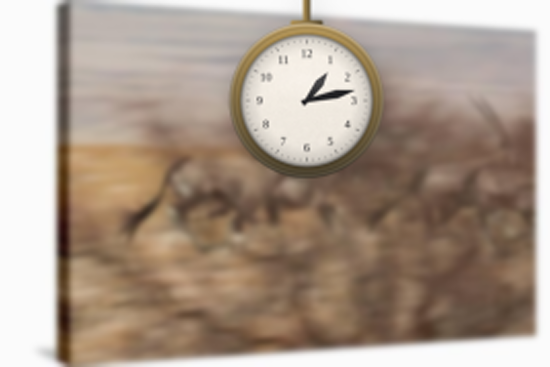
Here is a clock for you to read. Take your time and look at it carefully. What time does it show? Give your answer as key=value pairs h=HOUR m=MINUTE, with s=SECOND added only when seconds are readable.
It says h=1 m=13
